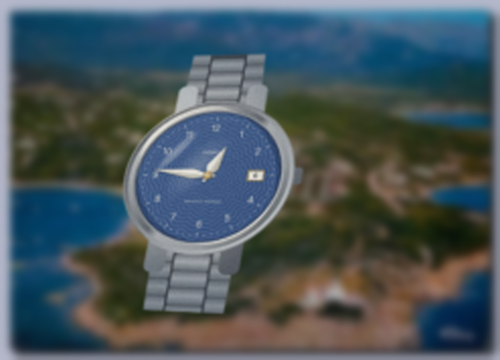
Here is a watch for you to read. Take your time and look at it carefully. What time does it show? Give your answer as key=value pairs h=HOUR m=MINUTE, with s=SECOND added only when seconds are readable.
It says h=12 m=46
